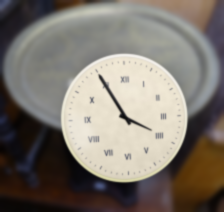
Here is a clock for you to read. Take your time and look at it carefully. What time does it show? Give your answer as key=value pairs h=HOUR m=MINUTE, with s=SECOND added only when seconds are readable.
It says h=3 m=55
